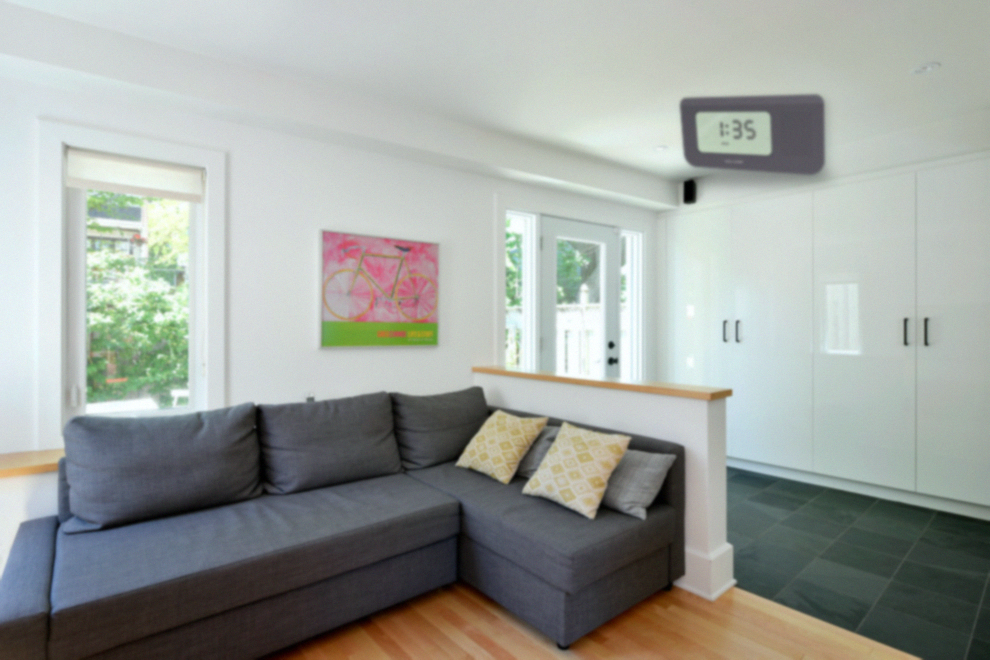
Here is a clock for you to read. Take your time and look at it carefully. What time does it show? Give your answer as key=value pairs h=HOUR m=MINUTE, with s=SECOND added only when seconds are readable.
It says h=1 m=35
